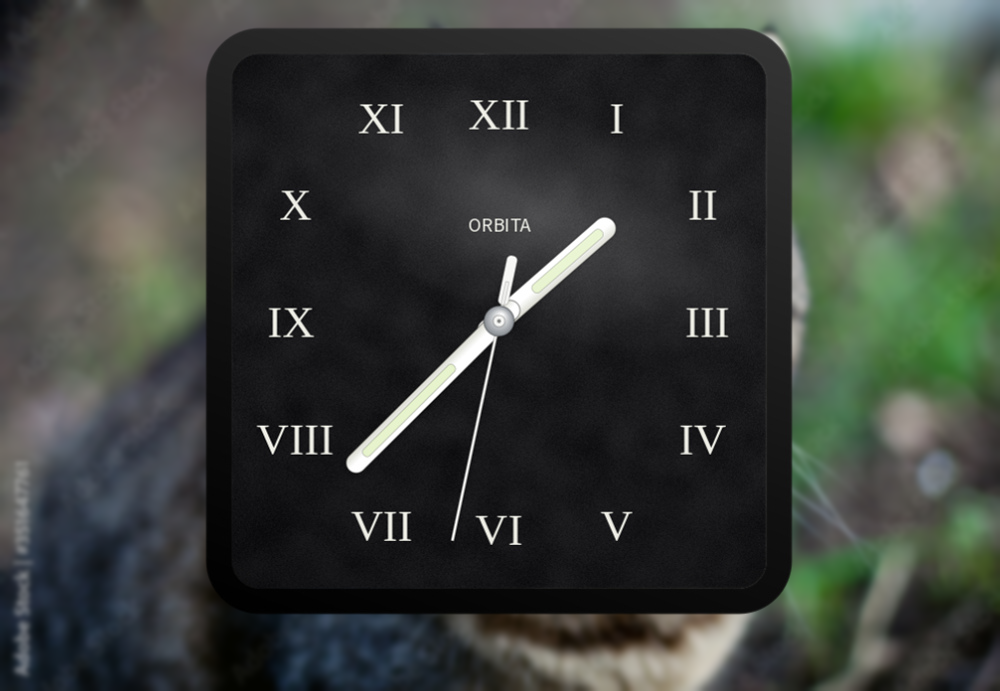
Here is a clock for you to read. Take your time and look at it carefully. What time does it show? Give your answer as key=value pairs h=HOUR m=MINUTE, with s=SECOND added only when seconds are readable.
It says h=1 m=37 s=32
